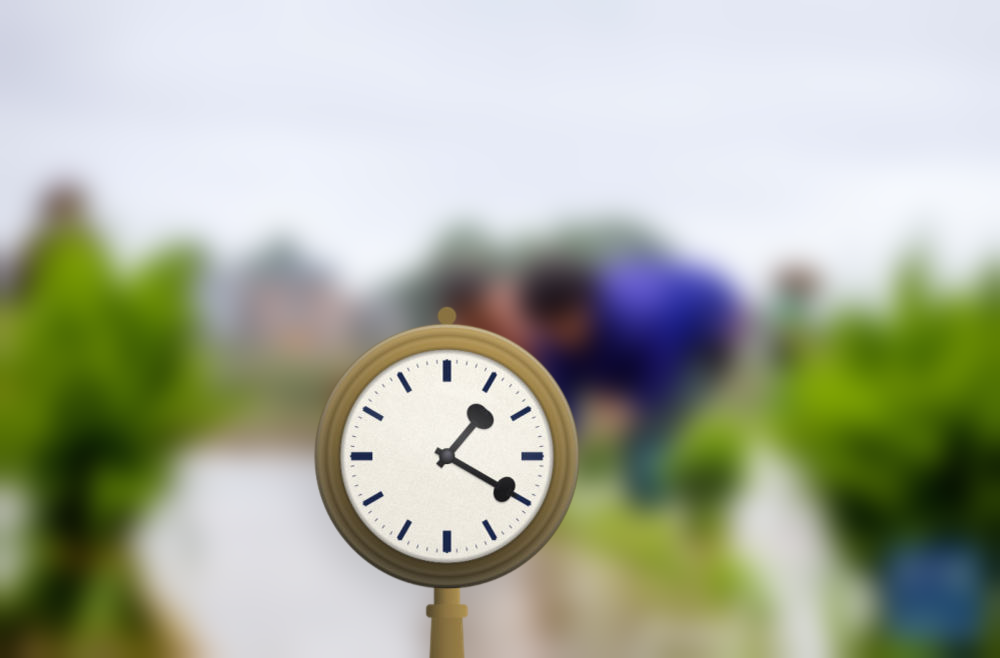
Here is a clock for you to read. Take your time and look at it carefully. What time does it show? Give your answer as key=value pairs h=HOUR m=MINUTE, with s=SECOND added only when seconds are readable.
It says h=1 m=20
